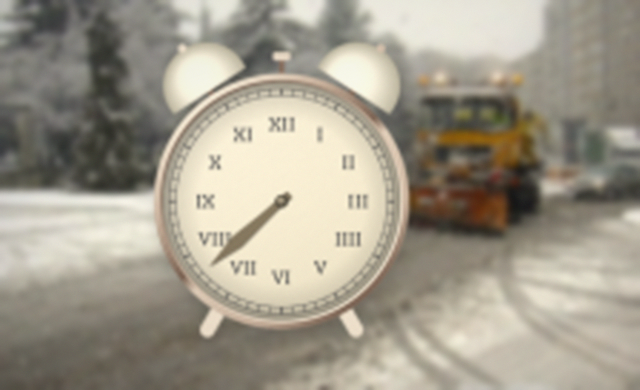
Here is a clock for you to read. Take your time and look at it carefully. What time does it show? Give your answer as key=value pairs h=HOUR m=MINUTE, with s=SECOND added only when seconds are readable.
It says h=7 m=38
